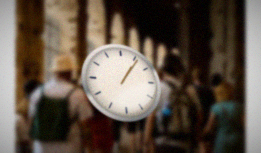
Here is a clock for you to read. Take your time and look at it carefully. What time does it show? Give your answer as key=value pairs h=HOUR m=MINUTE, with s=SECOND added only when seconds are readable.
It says h=1 m=6
